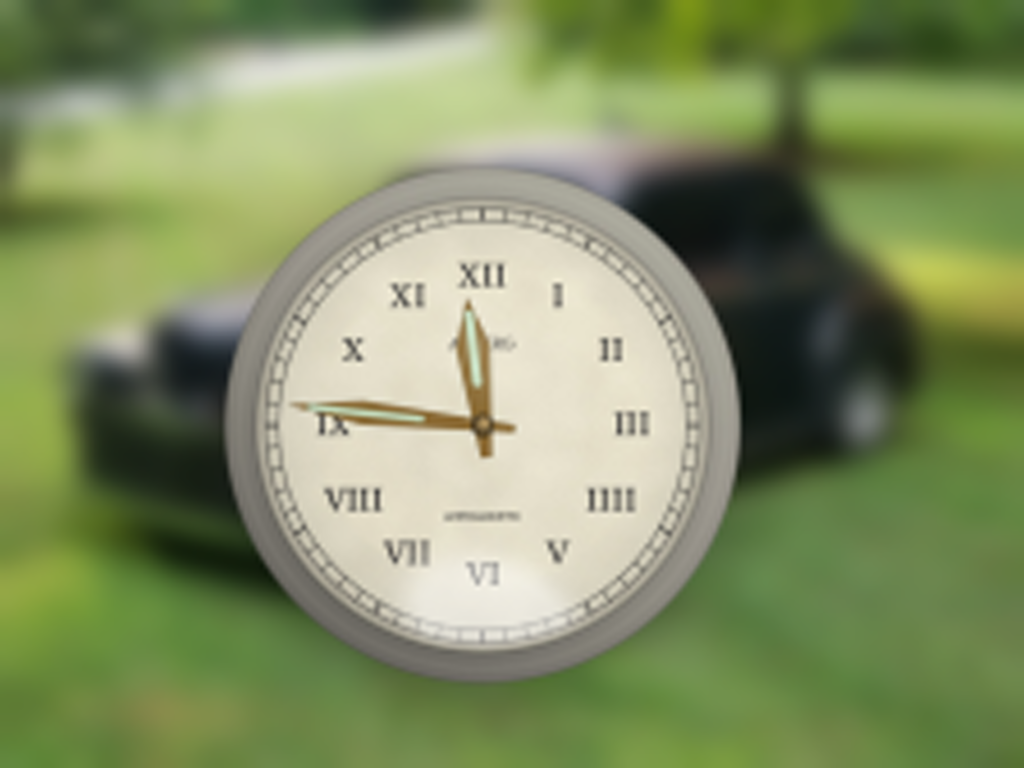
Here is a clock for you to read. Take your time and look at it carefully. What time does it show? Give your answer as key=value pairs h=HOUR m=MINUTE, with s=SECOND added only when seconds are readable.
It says h=11 m=46
